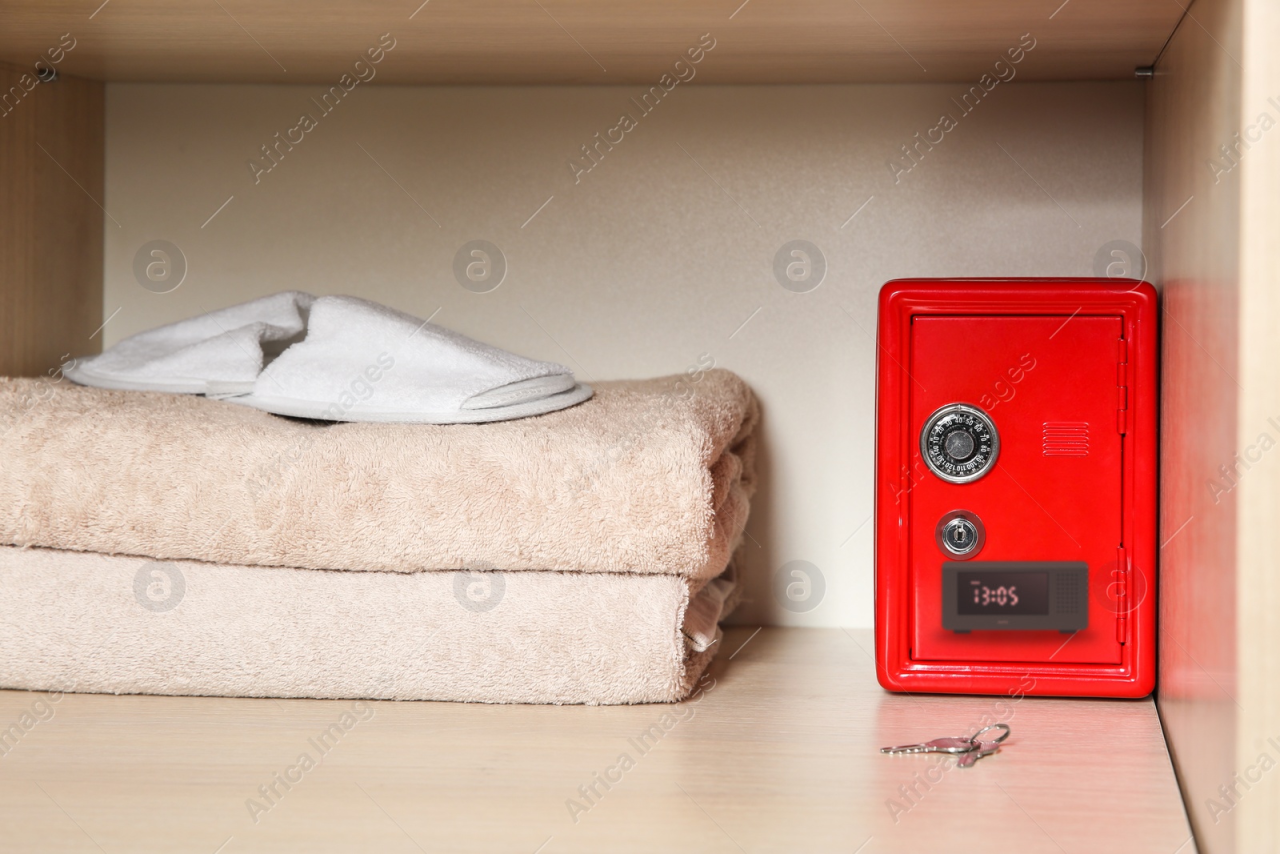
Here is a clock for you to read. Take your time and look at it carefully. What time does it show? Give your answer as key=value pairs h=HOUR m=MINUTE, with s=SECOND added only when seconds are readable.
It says h=13 m=5
